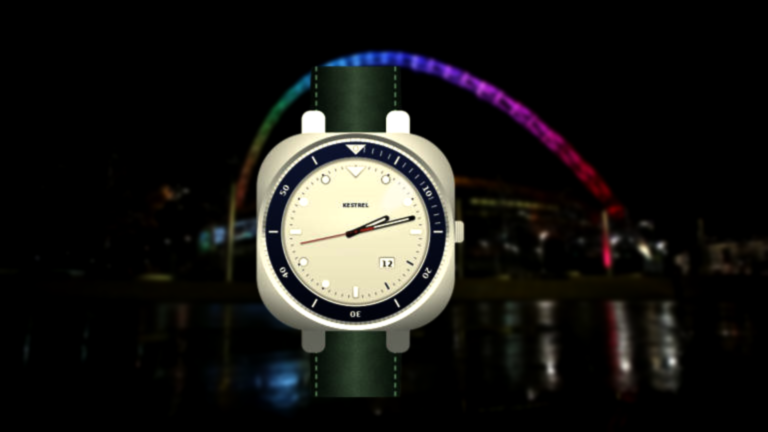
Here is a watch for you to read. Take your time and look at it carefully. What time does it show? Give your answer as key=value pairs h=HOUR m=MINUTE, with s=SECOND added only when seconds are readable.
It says h=2 m=12 s=43
